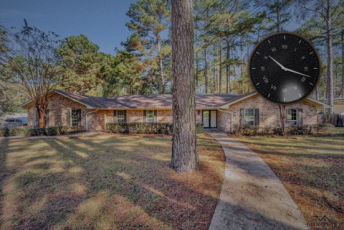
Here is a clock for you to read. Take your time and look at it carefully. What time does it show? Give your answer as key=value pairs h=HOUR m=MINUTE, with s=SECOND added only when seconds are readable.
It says h=10 m=18
